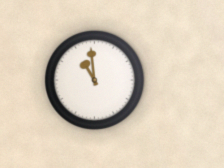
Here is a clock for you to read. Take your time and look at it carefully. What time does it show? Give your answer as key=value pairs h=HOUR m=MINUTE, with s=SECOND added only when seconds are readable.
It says h=10 m=59
